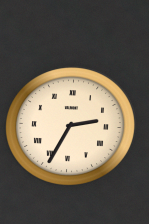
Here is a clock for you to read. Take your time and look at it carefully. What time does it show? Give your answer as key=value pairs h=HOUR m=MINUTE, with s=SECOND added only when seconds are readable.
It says h=2 m=34
